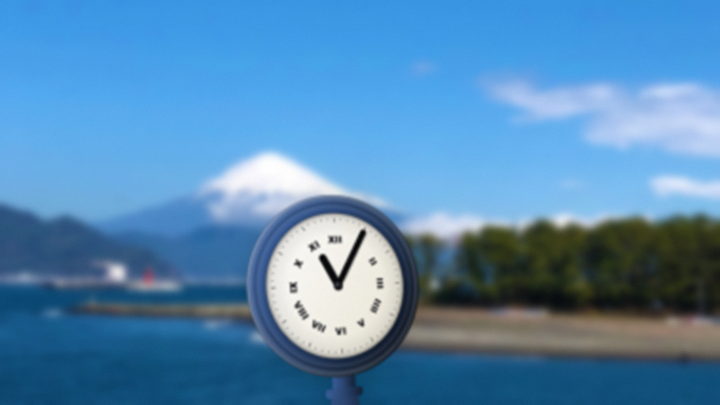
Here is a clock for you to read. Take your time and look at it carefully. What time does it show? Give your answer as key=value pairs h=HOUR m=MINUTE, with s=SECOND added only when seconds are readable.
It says h=11 m=5
